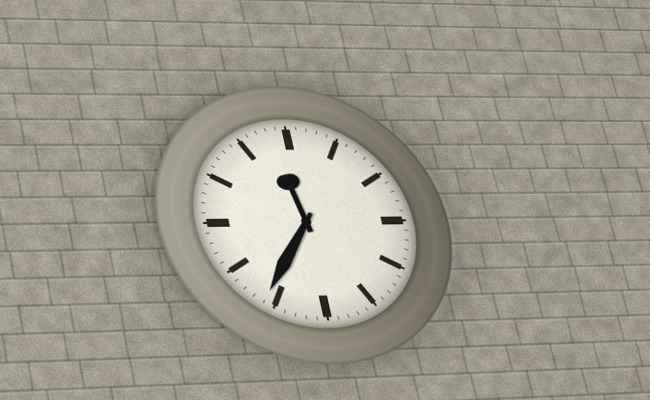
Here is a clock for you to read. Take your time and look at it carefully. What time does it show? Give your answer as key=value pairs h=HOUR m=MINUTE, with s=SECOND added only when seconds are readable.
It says h=11 m=36
